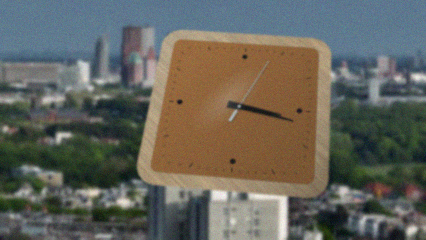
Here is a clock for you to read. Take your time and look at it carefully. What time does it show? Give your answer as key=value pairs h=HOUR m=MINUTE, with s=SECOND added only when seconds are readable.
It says h=3 m=17 s=4
